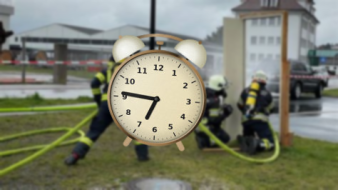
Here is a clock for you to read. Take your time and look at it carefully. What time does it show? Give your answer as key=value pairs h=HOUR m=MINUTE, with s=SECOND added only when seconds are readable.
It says h=6 m=46
